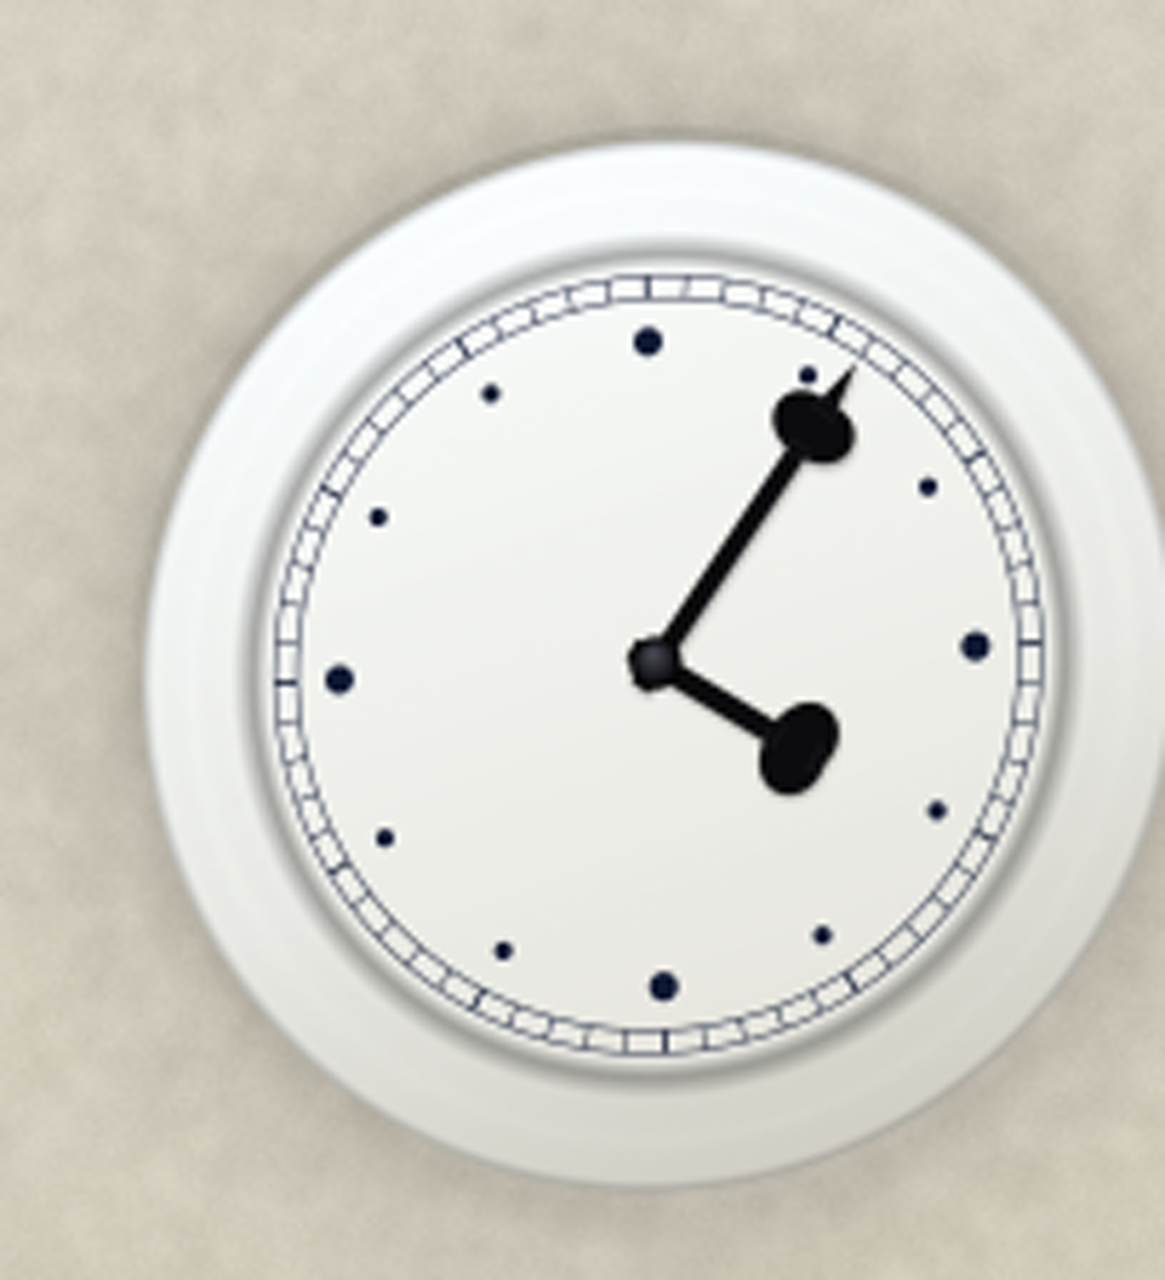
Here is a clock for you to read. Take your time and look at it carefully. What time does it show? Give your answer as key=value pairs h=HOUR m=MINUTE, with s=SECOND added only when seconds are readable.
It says h=4 m=6
